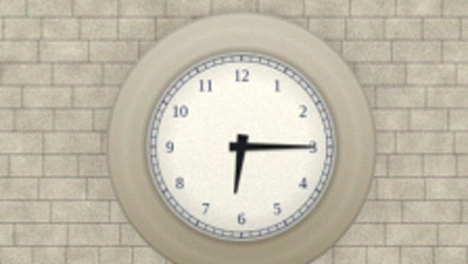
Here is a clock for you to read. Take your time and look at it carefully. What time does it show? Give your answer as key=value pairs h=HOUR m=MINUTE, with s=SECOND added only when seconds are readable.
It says h=6 m=15
